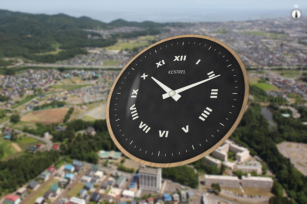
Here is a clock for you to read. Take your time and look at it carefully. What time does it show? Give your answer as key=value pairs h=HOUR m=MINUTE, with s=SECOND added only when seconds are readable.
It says h=10 m=11
